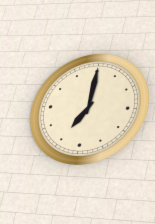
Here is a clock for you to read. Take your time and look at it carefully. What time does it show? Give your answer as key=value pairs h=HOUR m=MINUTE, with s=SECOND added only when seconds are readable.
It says h=7 m=0
